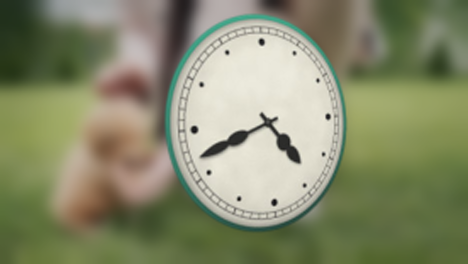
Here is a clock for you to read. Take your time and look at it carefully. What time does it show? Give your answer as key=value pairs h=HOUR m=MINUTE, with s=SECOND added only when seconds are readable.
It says h=4 m=42
